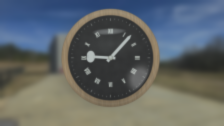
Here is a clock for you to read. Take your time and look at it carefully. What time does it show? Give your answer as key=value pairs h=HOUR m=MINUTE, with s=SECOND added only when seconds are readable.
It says h=9 m=7
